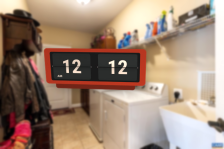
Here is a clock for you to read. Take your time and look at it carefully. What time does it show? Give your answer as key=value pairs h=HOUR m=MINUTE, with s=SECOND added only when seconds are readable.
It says h=12 m=12
